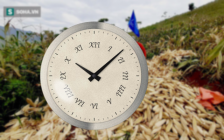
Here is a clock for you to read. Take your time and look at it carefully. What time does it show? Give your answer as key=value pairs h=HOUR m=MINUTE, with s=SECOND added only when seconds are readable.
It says h=10 m=8
